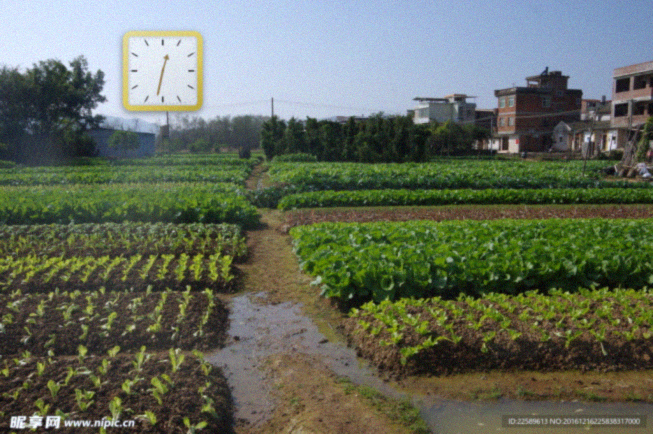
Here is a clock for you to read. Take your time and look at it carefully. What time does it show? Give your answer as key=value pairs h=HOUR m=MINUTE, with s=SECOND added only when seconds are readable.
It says h=12 m=32
